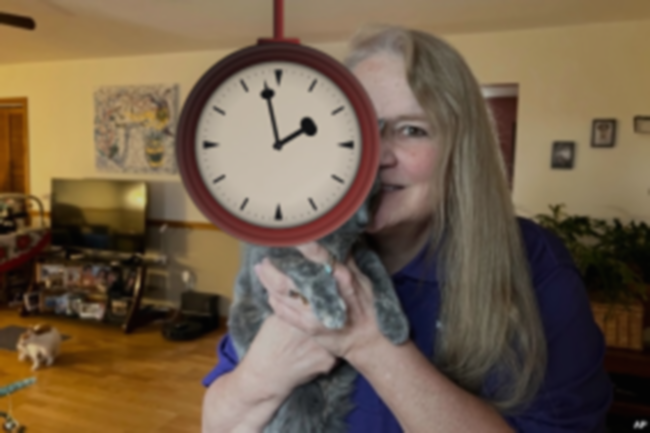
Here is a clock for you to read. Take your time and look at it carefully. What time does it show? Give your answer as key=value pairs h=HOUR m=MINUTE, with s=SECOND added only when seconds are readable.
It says h=1 m=58
